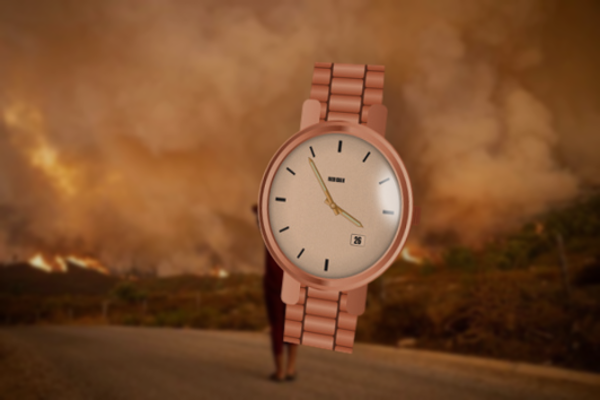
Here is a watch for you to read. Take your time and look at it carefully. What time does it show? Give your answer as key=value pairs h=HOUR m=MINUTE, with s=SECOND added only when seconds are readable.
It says h=3 m=54
